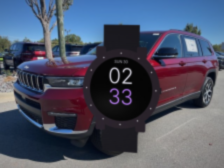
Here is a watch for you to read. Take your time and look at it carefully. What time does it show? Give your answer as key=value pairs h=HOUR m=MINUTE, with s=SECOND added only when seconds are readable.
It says h=2 m=33
